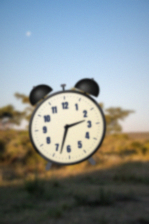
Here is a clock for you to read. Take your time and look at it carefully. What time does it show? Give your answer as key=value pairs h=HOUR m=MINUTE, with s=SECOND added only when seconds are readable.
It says h=2 m=33
